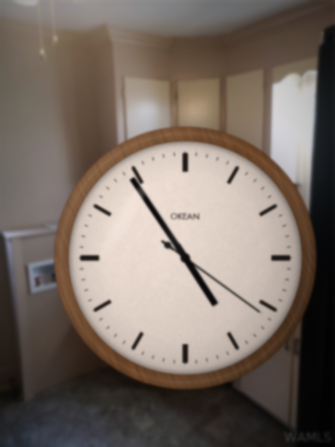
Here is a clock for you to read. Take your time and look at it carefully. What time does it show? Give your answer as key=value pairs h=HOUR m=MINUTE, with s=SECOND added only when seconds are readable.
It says h=4 m=54 s=21
